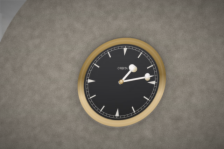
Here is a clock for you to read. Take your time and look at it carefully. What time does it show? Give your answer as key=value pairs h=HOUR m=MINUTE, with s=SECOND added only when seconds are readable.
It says h=1 m=13
